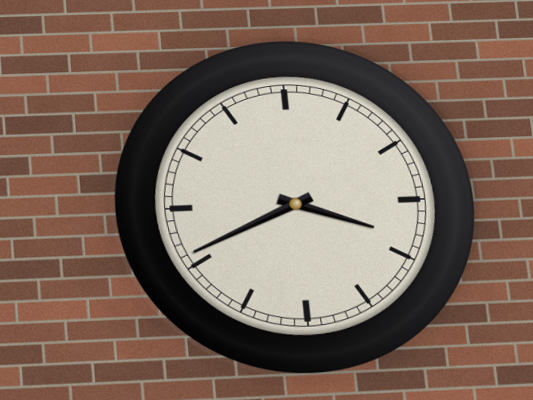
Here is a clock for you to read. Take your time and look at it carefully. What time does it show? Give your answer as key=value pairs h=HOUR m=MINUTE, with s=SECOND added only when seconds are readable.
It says h=3 m=41
